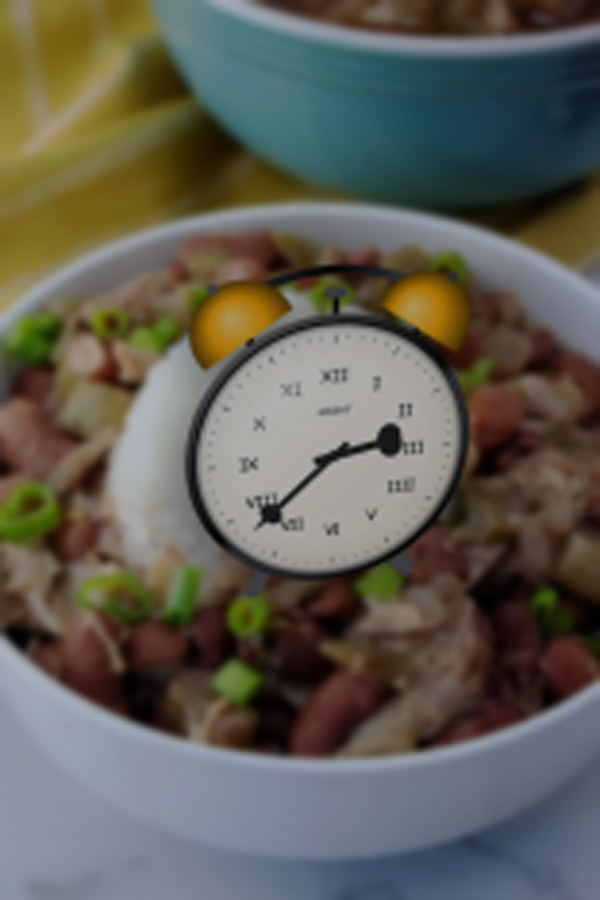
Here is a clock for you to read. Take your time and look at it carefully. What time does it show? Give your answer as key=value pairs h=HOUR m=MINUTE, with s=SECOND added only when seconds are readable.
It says h=2 m=38
